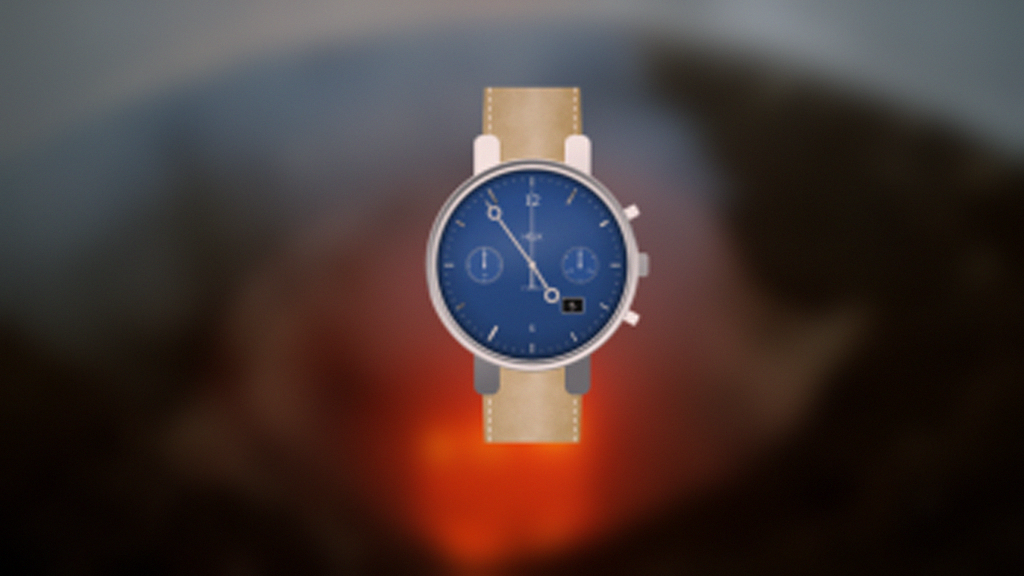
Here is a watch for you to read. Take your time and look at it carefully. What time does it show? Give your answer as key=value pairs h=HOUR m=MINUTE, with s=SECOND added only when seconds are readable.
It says h=4 m=54
